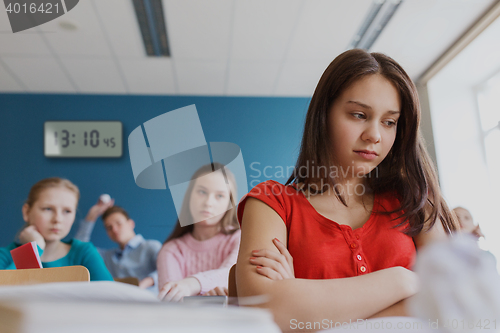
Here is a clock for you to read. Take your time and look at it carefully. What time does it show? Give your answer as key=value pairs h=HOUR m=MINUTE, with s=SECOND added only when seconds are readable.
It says h=13 m=10 s=45
